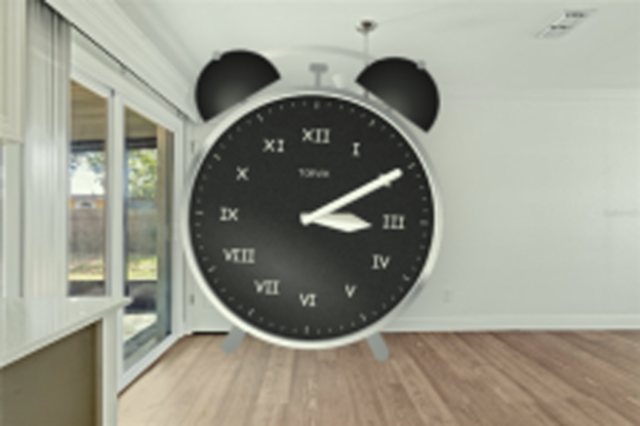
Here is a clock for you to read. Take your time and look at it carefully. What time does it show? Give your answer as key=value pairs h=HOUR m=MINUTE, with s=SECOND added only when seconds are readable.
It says h=3 m=10
